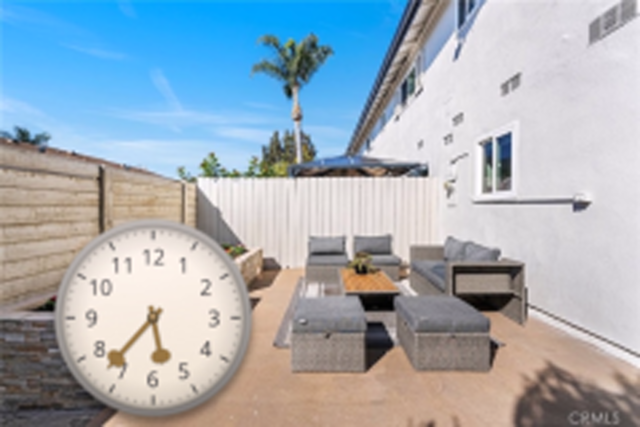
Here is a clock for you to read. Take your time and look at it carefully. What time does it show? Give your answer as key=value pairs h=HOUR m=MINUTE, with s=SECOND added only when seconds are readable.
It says h=5 m=37
